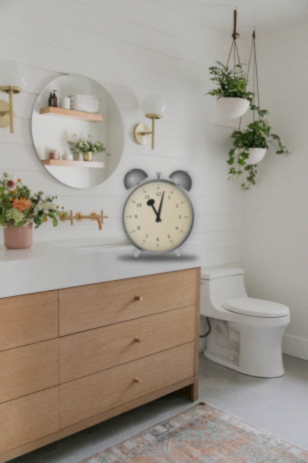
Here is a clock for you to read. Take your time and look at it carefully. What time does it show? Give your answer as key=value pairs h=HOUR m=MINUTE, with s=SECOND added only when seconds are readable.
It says h=11 m=2
